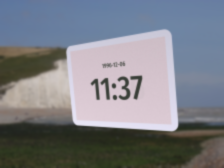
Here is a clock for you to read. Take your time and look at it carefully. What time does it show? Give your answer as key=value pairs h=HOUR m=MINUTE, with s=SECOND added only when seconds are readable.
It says h=11 m=37
